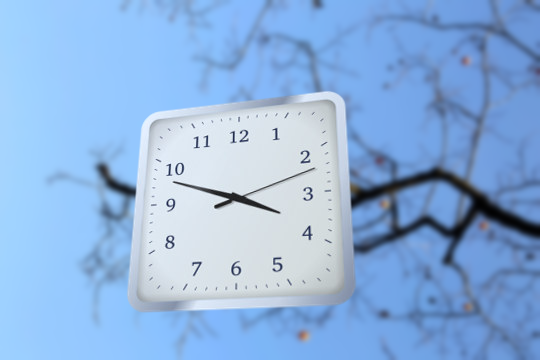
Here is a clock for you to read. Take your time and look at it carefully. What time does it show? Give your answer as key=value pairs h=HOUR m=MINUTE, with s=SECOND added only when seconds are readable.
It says h=3 m=48 s=12
